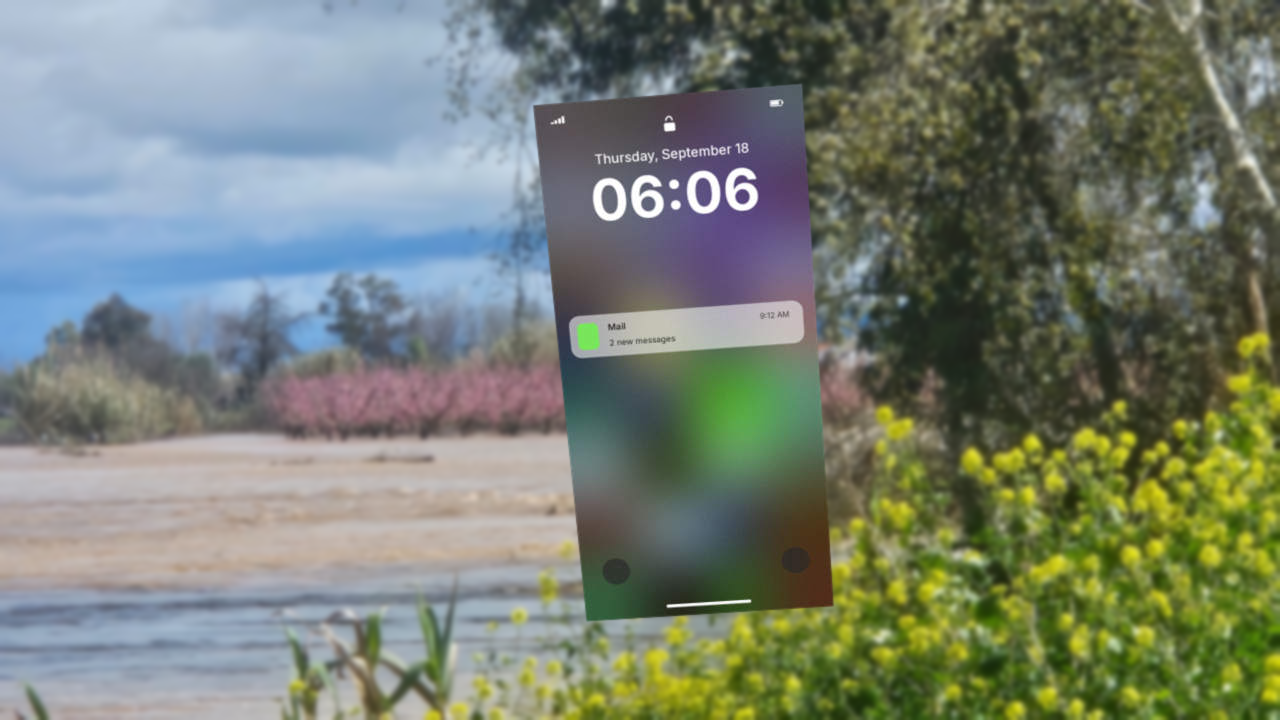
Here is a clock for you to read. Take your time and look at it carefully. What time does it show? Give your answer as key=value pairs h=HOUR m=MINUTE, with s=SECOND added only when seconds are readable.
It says h=6 m=6
